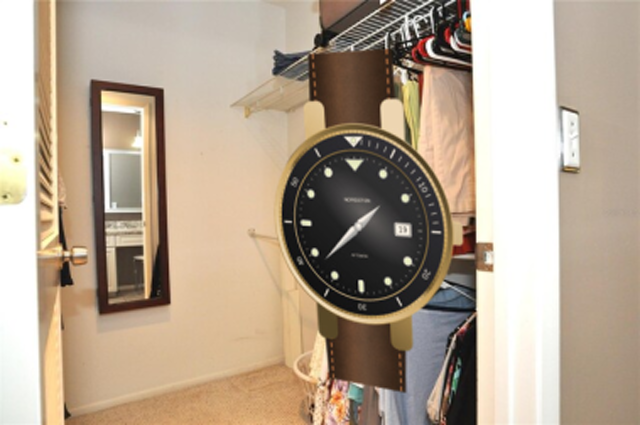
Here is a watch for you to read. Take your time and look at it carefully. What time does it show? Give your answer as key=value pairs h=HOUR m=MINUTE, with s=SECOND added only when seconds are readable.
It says h=1 m=38
